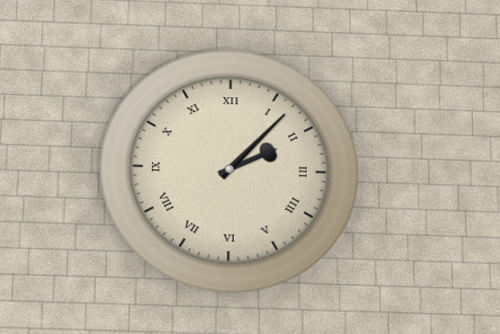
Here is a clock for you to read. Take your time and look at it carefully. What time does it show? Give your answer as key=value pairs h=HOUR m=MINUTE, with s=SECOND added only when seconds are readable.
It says h=2 m=7
